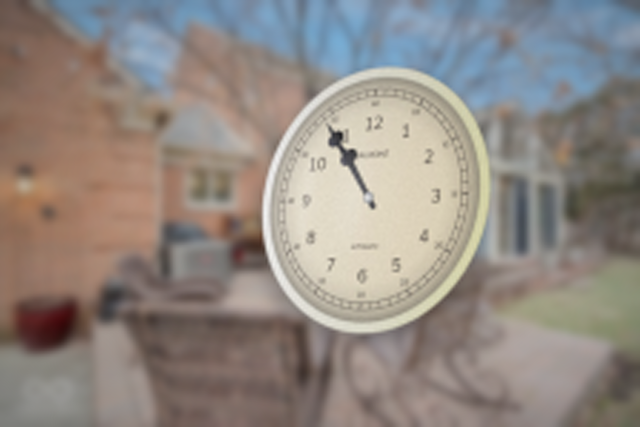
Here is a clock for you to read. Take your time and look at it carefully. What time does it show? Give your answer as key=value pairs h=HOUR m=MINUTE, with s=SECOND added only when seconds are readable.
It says h=10 m=54
